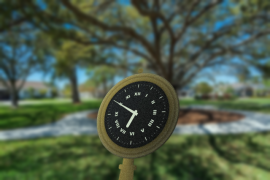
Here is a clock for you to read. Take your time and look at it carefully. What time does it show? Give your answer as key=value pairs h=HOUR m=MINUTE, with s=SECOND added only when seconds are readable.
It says h=6 m=50
